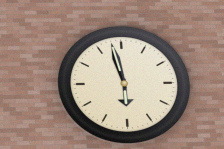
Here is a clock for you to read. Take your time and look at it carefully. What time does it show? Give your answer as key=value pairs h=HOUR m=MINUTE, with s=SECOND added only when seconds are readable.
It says h=5 m=58
